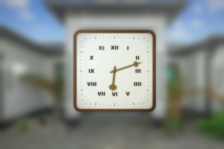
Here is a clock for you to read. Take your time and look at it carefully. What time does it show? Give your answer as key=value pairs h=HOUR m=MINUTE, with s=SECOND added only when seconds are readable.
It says h=6 m=12
